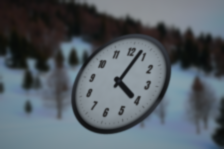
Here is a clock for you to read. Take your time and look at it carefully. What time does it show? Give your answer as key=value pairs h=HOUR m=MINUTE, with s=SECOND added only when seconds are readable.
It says h=4 m=3
